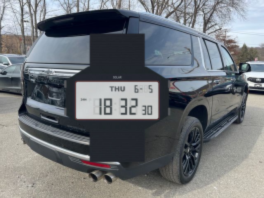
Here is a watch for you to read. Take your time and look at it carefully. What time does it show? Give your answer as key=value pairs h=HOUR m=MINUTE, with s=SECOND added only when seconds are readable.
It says h=18 m=32 s=30
